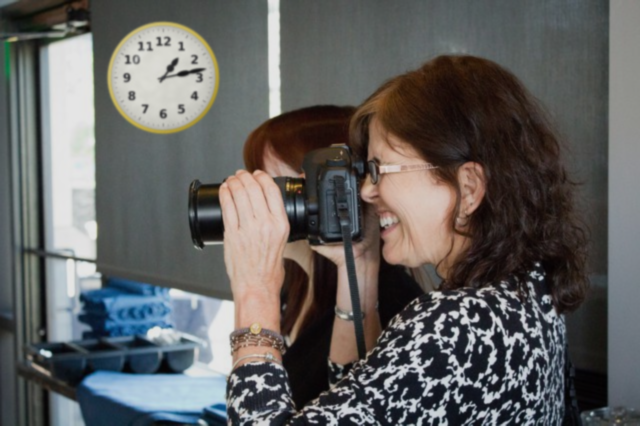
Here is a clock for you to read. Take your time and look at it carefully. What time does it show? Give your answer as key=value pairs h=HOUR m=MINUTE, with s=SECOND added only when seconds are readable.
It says h=1 m=13
